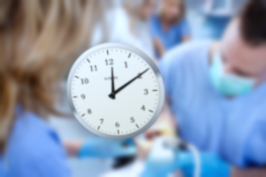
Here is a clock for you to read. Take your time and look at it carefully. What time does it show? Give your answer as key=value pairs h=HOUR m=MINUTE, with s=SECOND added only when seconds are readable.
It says h=12 m=10
